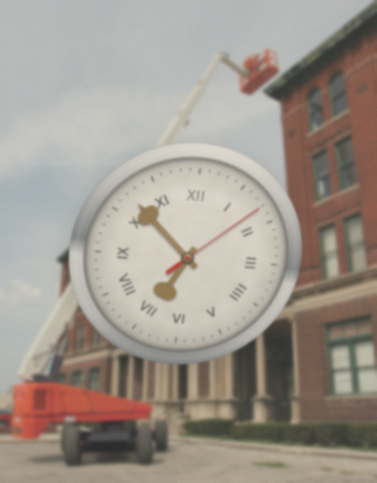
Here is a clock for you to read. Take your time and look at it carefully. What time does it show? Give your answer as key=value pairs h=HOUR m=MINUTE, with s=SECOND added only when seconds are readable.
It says h=6 m=52 s=8
